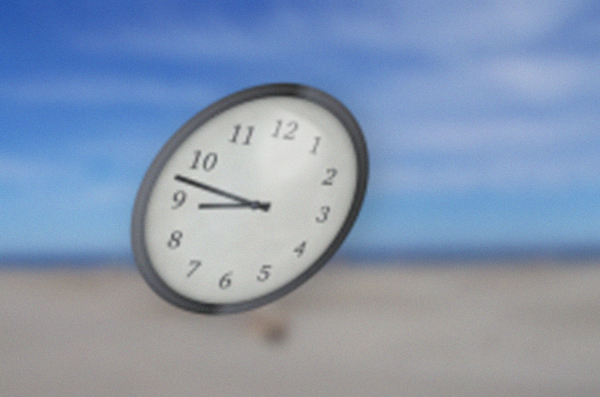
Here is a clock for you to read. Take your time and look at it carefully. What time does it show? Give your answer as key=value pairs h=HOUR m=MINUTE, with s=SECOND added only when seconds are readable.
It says h=8 m=47
